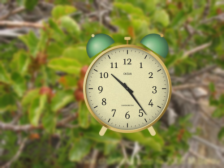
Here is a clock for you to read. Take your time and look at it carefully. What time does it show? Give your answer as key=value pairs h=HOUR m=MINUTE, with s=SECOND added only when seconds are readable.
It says h=10 m=24
